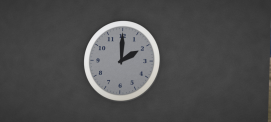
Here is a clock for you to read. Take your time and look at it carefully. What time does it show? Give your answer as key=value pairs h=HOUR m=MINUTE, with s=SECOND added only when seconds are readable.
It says h=2 m=0
